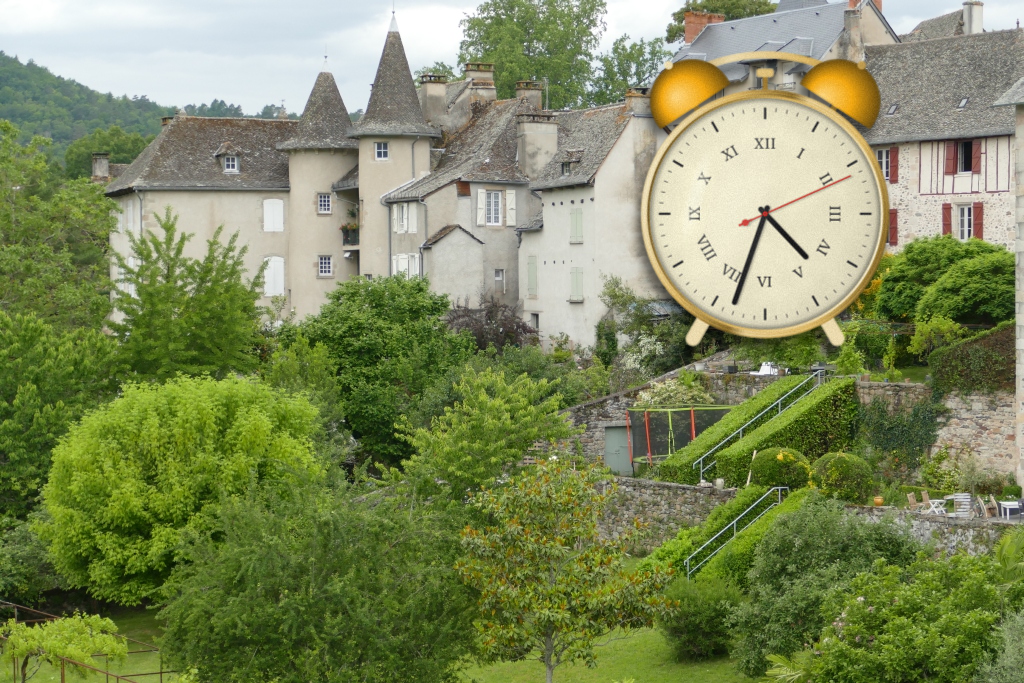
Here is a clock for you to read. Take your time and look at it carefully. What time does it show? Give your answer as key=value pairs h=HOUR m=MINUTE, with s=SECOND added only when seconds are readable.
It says h=4 m=33 s=11
